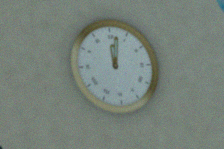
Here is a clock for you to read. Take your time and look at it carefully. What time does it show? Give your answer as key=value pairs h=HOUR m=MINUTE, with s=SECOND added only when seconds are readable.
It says h=12 m=2
